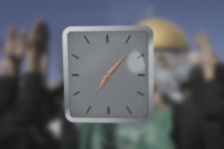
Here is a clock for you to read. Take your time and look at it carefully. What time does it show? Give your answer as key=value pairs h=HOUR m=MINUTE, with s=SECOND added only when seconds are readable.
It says h=7 m=7
